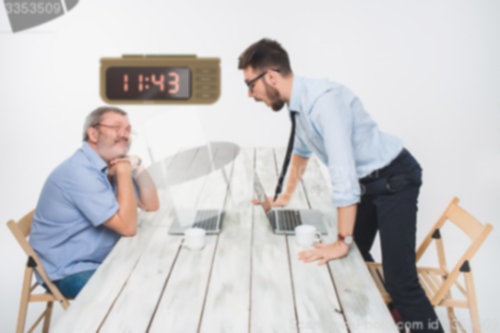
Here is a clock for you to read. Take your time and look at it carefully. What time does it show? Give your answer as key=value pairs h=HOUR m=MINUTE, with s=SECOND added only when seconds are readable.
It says h=11 m=43
